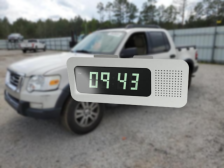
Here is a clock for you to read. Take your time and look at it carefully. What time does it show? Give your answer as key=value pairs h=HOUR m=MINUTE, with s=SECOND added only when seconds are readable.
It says h=9 m=43
